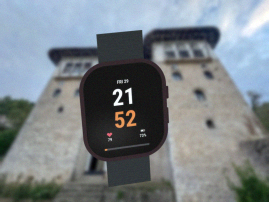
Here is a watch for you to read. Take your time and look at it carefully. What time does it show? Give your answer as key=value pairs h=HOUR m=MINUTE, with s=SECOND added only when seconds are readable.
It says h=21 m=52
